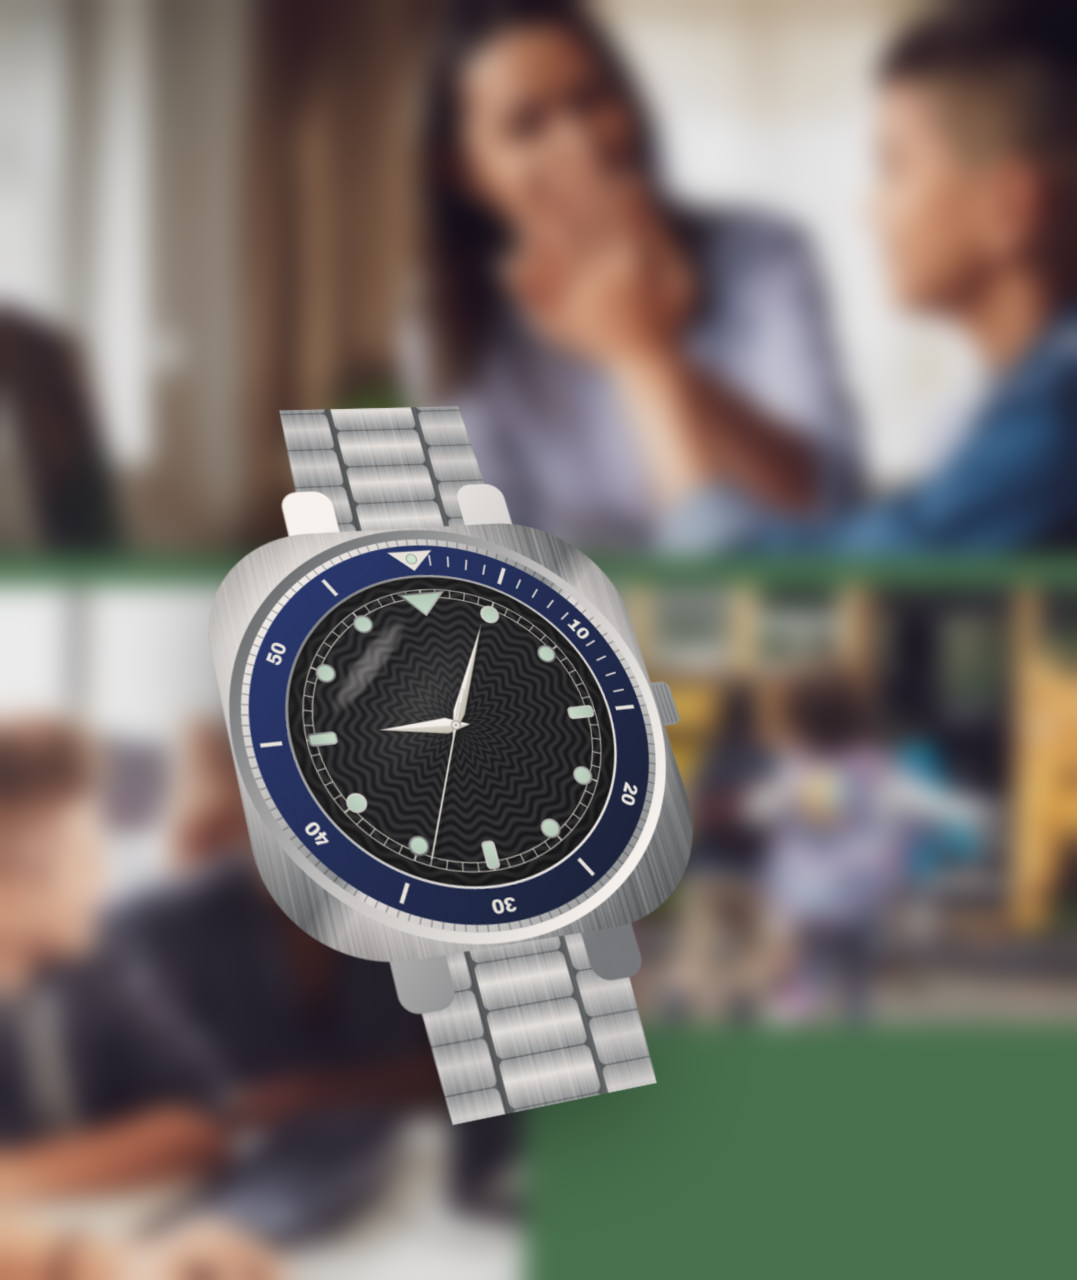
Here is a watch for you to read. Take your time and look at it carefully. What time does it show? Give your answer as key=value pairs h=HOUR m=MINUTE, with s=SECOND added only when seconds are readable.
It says h=9 m=4 s=34
